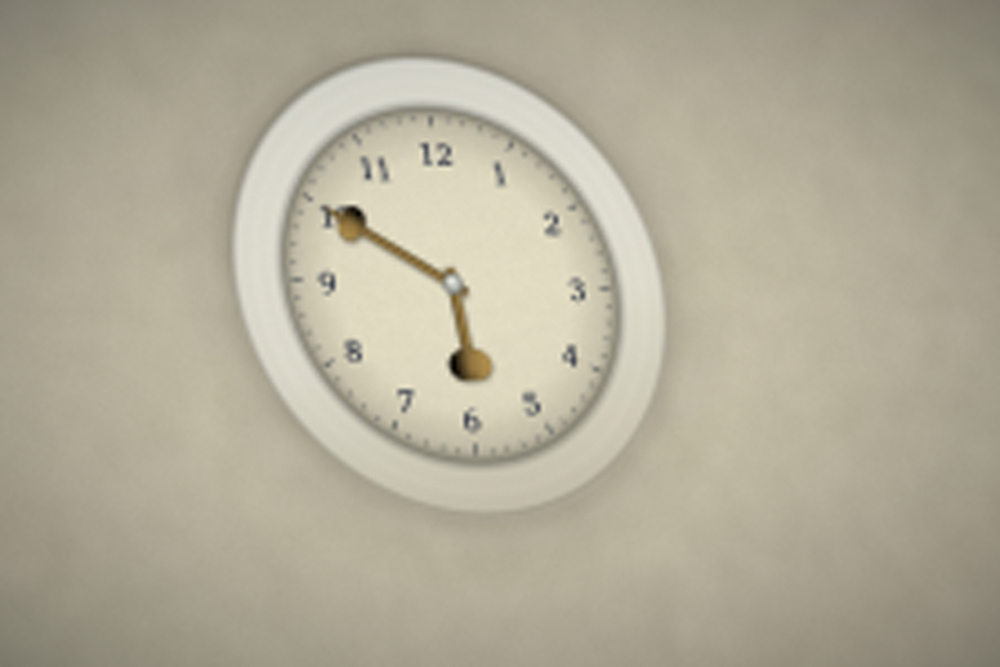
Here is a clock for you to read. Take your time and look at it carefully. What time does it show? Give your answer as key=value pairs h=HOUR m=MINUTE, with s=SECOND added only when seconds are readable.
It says h=5 m=50
